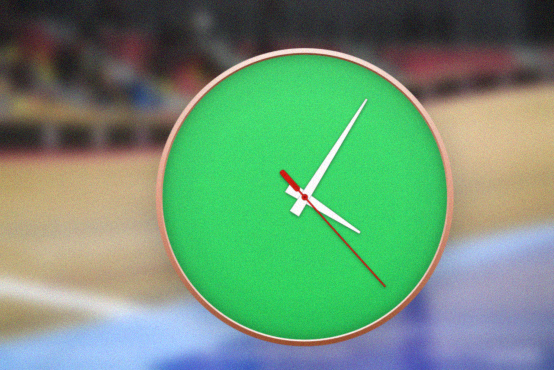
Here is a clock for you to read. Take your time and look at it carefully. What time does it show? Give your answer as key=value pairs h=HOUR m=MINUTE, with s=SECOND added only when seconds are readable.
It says h=4 m=5 s=23
